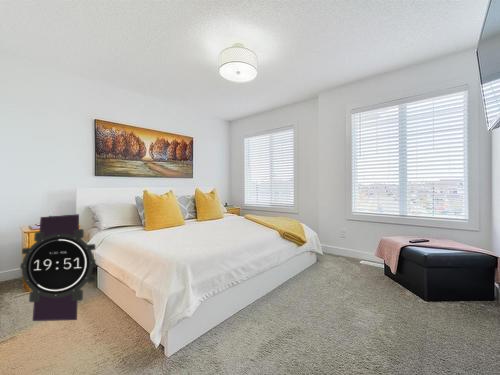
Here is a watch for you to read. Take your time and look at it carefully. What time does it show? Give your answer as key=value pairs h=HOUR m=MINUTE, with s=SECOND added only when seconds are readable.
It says h=19 m=51
